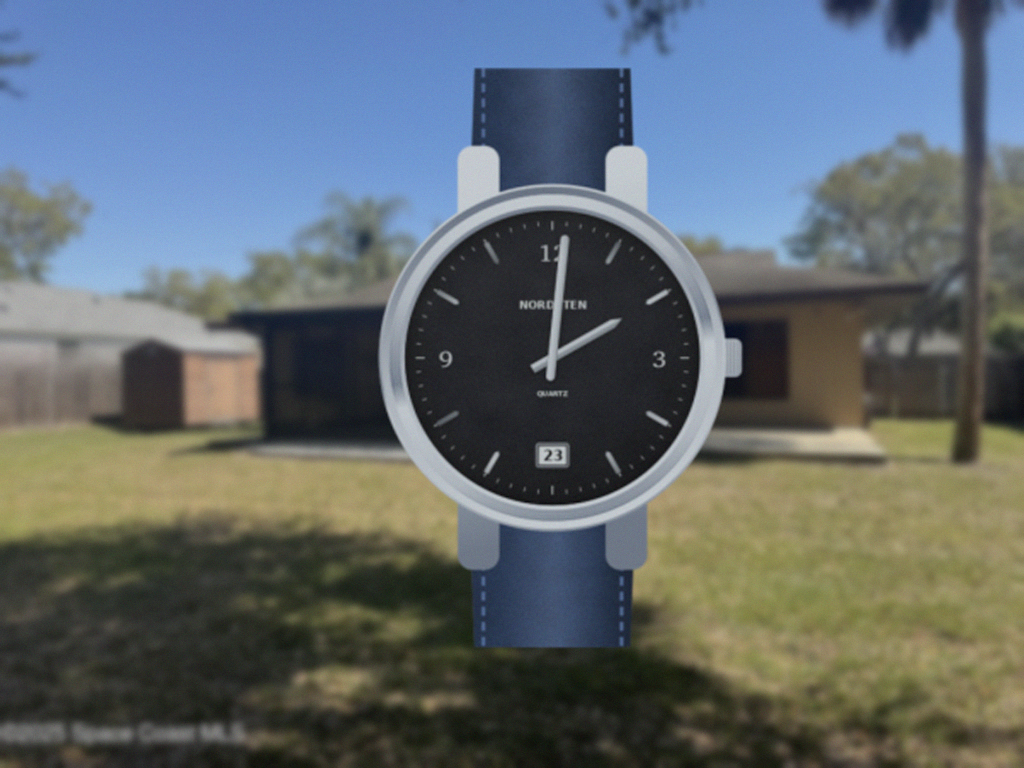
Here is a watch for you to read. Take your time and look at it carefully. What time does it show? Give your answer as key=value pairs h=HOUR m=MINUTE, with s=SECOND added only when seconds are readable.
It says h=2 m=1
